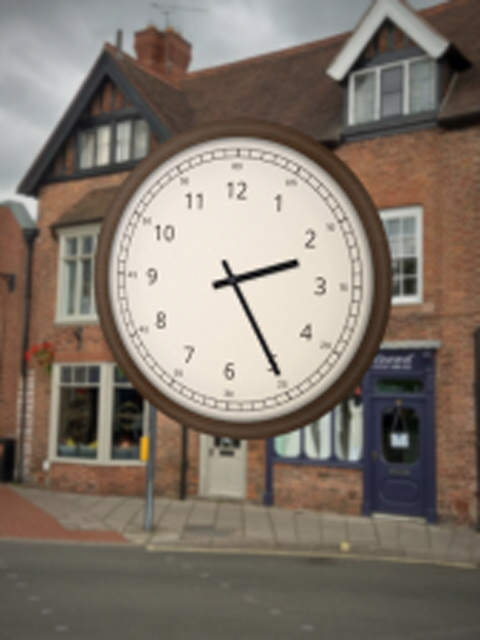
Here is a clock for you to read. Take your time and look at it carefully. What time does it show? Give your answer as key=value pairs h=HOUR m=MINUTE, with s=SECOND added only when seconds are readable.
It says h=2 m=25
